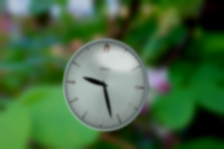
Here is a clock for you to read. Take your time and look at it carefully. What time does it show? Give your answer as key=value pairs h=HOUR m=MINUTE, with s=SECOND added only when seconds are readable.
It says h=9 m=27
